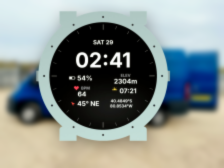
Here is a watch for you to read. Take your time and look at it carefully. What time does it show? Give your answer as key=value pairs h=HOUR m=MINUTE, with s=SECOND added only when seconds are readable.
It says h=2 m=41
